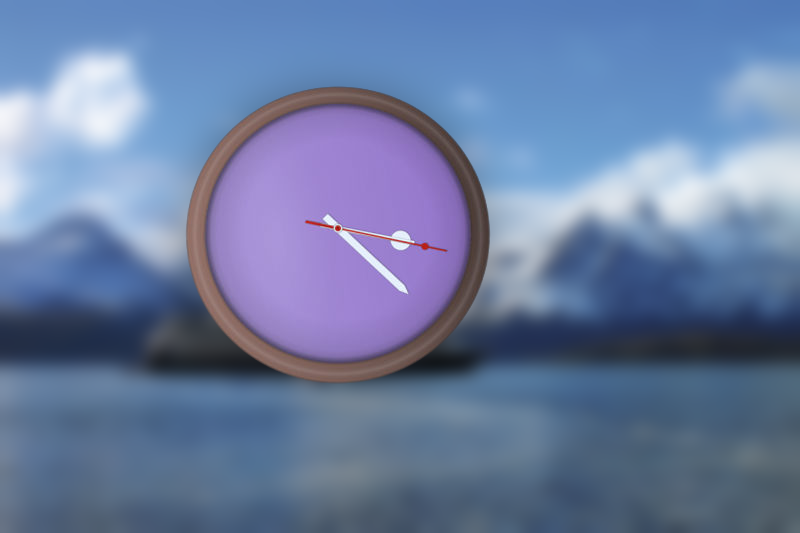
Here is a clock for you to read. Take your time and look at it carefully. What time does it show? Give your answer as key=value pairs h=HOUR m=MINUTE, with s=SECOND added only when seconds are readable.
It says h=3 m=22 s=17
